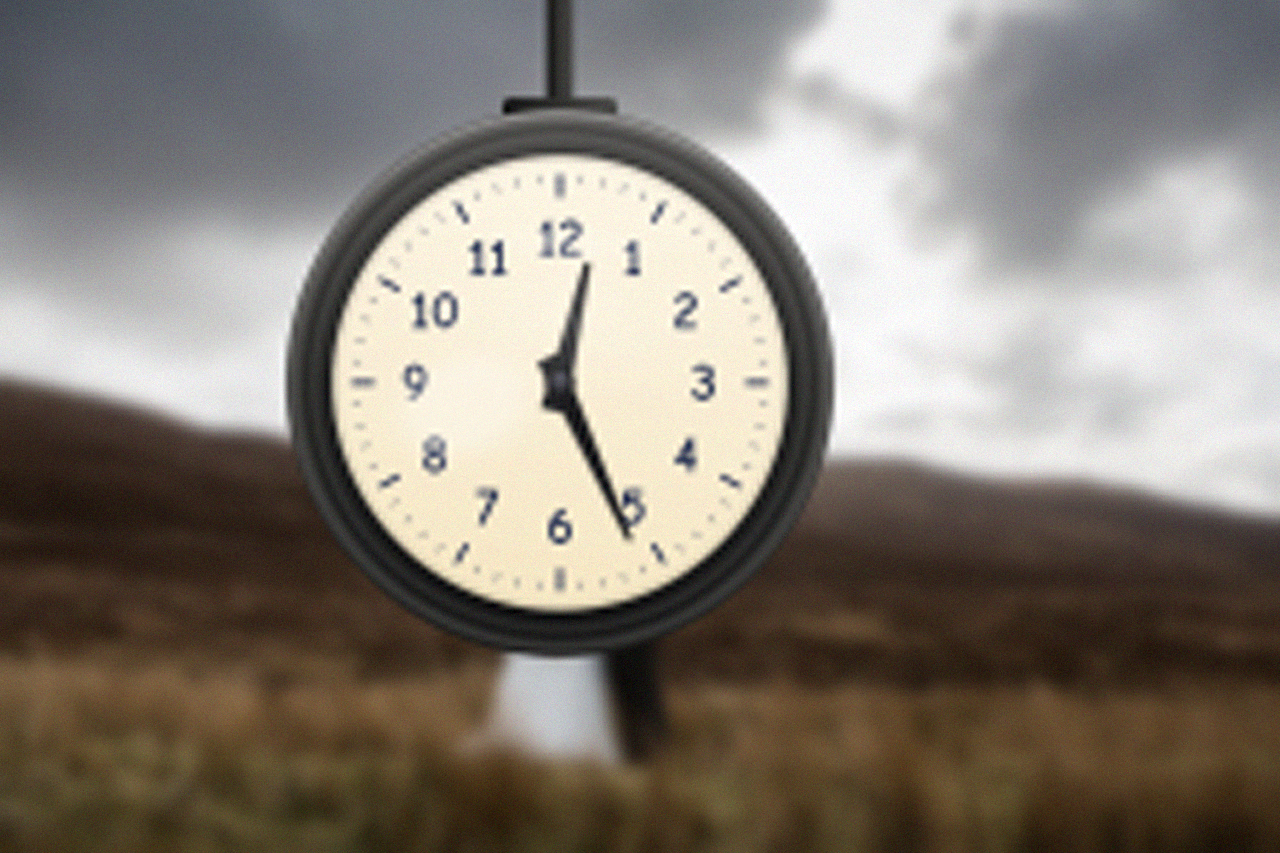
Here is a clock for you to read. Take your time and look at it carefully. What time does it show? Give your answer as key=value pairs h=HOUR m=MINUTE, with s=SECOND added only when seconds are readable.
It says h=12 m=26
